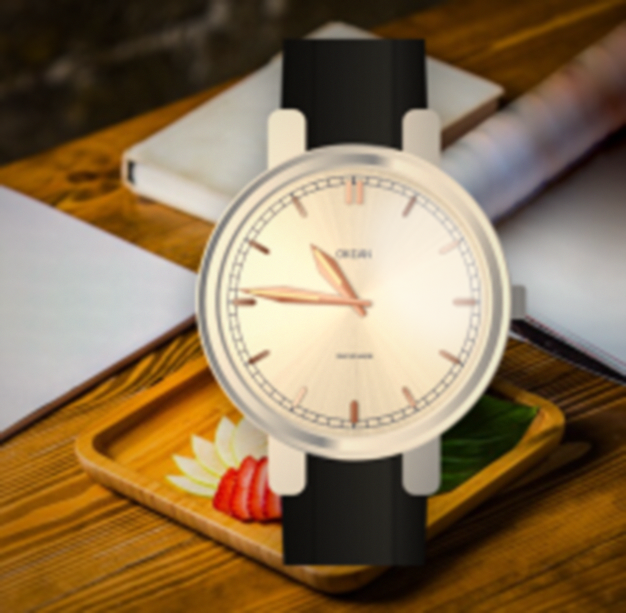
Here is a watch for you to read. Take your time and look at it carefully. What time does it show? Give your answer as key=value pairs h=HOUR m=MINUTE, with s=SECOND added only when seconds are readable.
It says h=10 m=46
